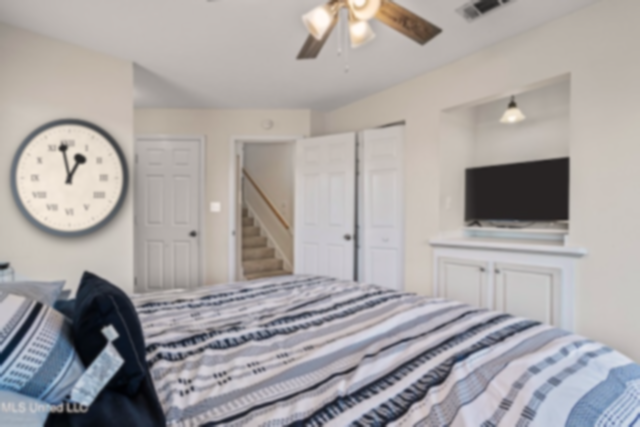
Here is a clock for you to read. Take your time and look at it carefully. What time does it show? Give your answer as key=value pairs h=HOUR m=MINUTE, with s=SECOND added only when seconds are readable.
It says h=12 m=58
